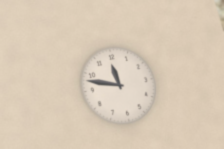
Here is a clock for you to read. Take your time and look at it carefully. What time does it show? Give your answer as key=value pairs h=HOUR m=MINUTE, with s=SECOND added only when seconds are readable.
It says h=11 m=48
